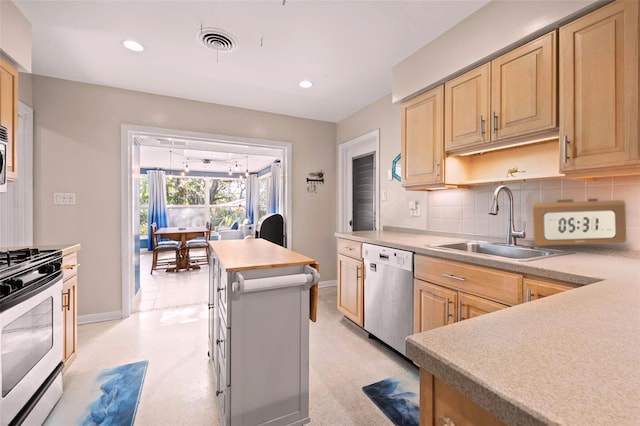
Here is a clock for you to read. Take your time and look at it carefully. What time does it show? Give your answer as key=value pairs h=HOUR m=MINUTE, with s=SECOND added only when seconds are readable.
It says h=5 m=31
